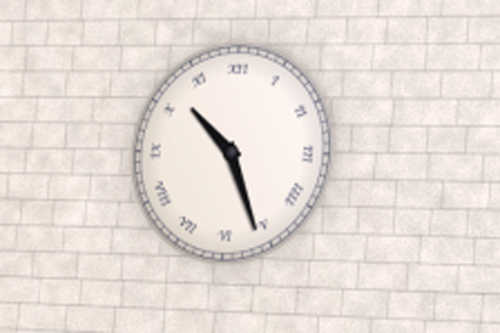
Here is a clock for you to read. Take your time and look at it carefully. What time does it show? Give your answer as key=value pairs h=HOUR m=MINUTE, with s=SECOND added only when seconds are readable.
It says h=10 m=26
